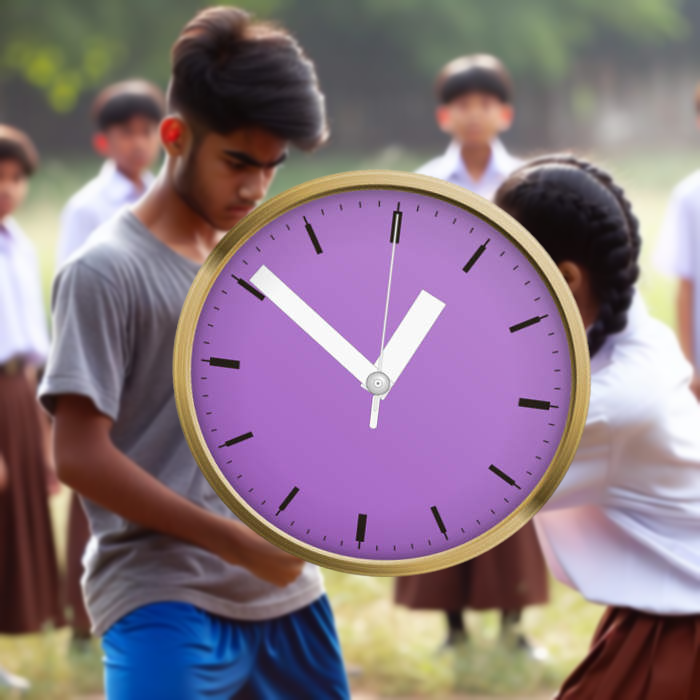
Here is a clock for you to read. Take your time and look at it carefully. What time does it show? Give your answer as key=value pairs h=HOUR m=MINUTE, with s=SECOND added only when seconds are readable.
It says h=12 m=51 s=0
